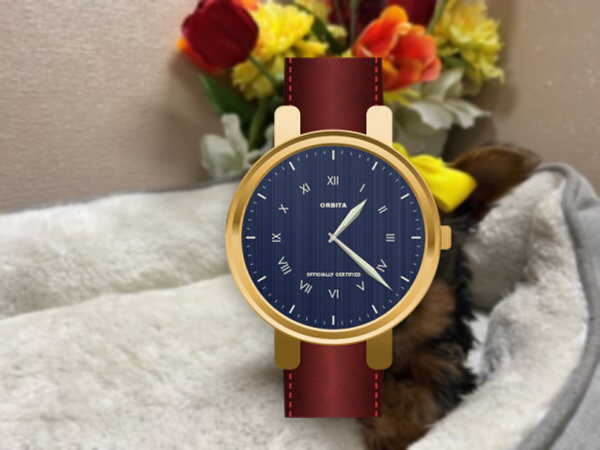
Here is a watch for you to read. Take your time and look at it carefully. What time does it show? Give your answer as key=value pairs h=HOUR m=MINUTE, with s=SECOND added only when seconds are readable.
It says h=1 m=22
